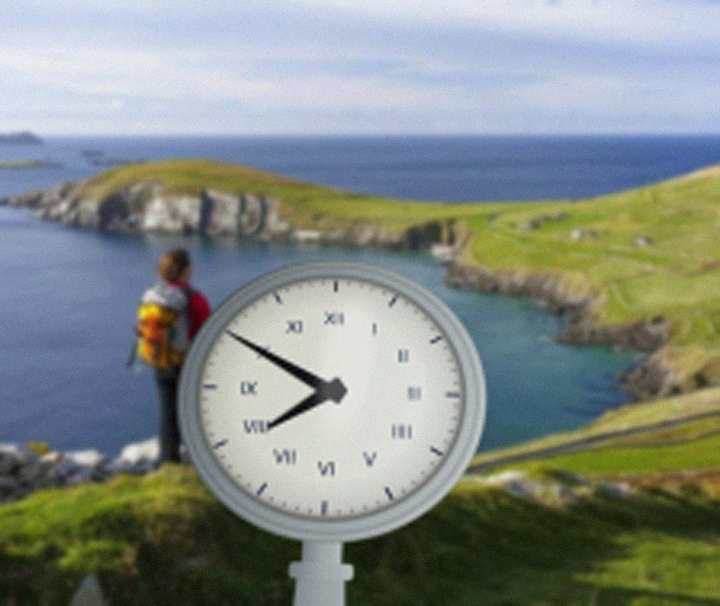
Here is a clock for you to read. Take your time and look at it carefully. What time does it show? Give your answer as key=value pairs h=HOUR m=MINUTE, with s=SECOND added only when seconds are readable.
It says h=7 m=50
